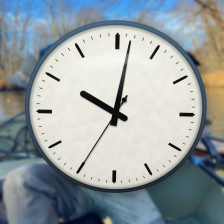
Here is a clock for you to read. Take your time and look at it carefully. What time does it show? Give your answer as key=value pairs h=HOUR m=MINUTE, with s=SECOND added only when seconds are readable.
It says h=10 m=1 s=35
